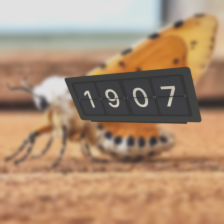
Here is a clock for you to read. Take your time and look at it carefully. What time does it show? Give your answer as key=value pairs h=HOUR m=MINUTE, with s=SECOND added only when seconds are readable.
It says h=19 m=7
